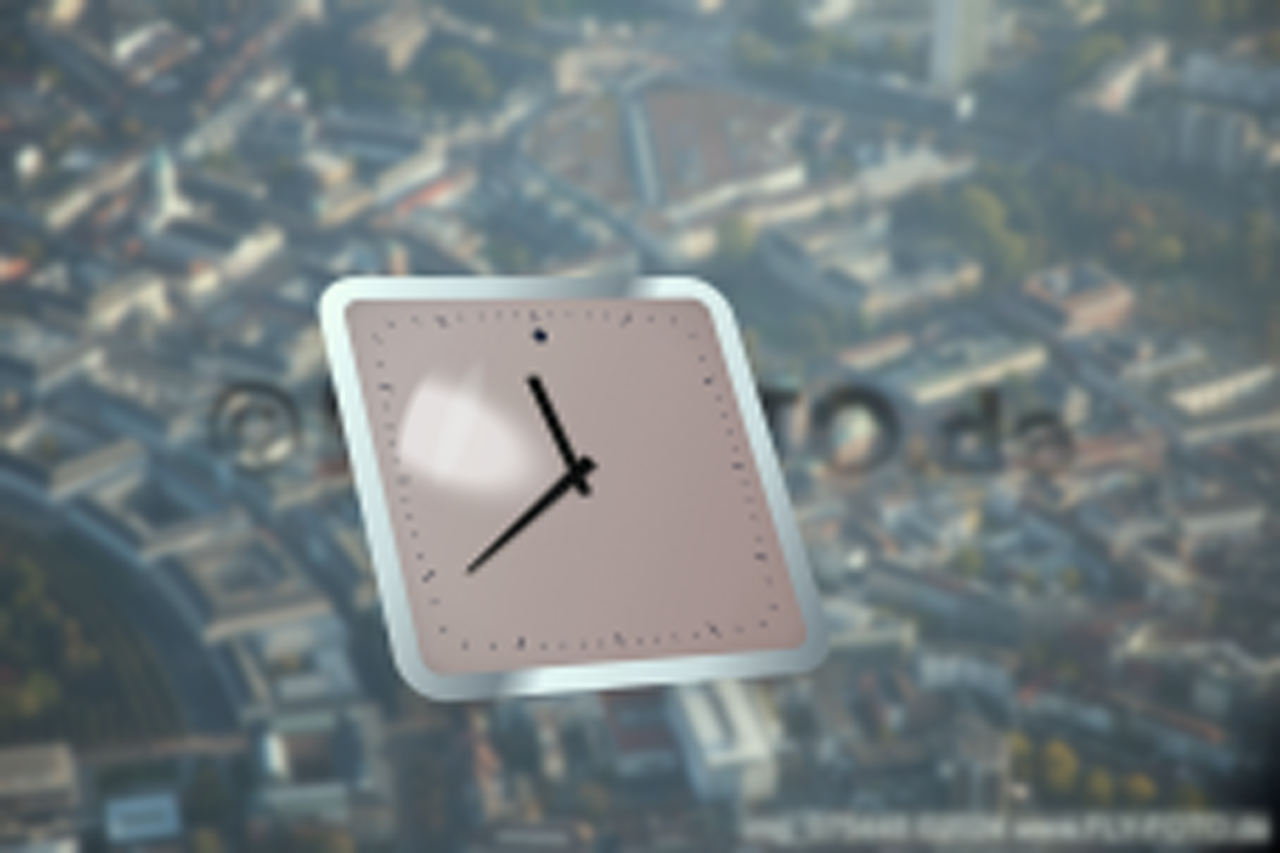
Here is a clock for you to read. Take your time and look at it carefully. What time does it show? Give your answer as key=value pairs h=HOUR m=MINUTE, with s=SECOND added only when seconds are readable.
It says h=11 m=39
